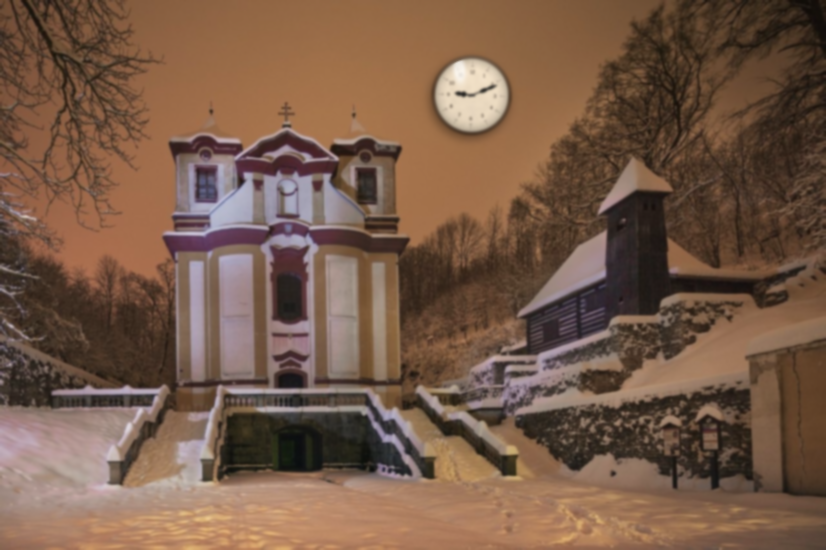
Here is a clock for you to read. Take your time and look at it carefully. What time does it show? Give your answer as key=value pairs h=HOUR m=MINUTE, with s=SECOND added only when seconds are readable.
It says h=9 m=11
